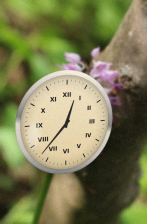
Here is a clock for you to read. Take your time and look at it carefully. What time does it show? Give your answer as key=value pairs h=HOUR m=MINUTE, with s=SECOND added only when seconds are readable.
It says h=12 m=37
